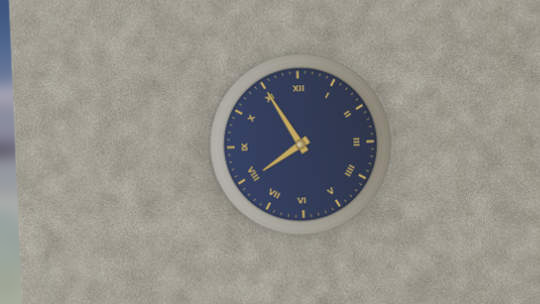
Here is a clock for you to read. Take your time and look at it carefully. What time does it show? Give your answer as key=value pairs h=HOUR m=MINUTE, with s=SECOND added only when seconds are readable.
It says h=7 m=55
